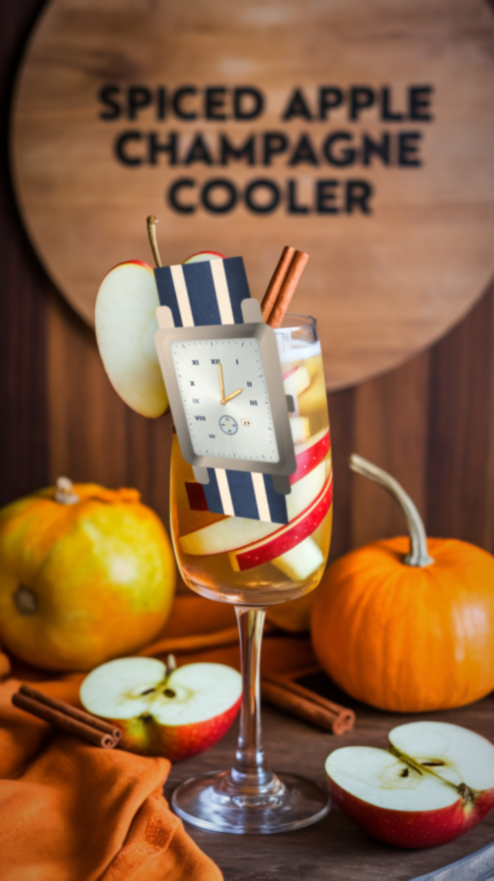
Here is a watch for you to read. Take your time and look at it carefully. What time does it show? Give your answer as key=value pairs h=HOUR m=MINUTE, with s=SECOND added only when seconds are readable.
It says h=2 m=1
